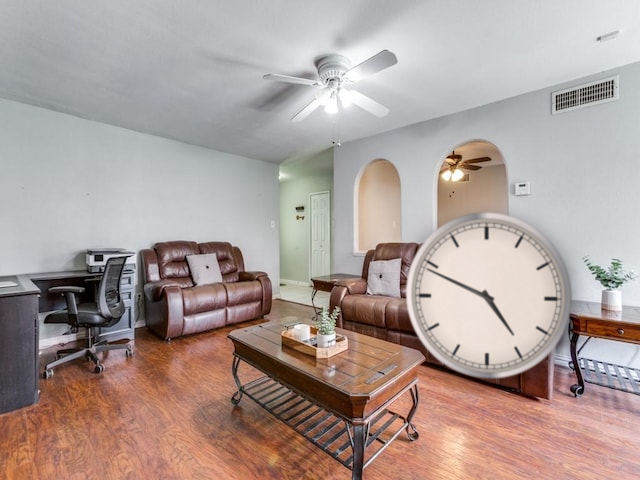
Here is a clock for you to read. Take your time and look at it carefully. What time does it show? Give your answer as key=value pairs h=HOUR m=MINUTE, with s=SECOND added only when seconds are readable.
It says h=4 m=49
